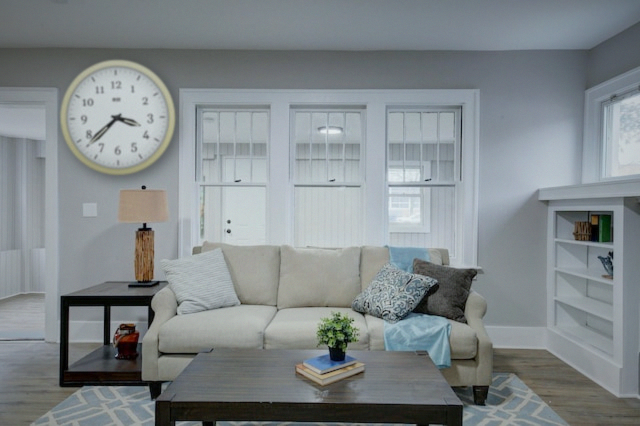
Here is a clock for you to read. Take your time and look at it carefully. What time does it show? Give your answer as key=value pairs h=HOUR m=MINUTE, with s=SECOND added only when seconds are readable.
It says h=3 m=38
